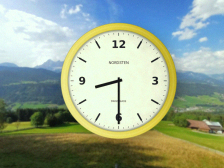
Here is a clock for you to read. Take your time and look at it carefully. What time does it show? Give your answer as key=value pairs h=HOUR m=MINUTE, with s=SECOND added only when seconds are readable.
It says h=8 m=30
